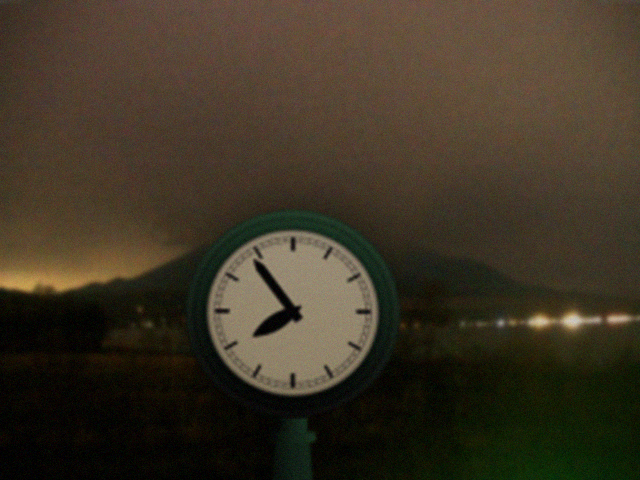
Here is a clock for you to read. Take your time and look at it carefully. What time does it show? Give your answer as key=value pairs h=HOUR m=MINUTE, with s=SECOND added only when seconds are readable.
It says h=7 m=54
